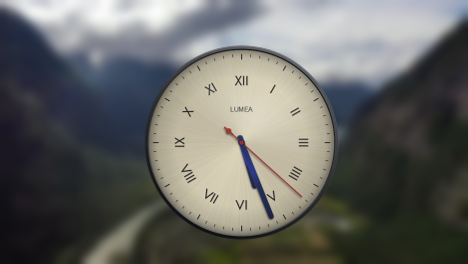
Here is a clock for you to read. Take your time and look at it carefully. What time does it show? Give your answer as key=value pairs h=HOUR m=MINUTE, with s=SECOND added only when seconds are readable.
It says h=5 m=26 s=22
